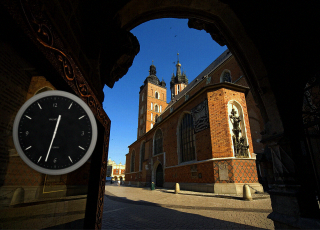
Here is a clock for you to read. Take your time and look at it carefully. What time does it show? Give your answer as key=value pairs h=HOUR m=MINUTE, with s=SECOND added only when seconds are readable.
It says h=12 m=33
